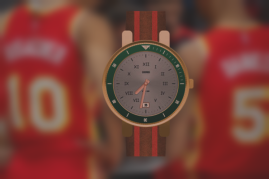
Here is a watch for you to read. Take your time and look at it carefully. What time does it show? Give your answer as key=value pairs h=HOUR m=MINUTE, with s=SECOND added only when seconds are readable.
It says h=7 m=32
